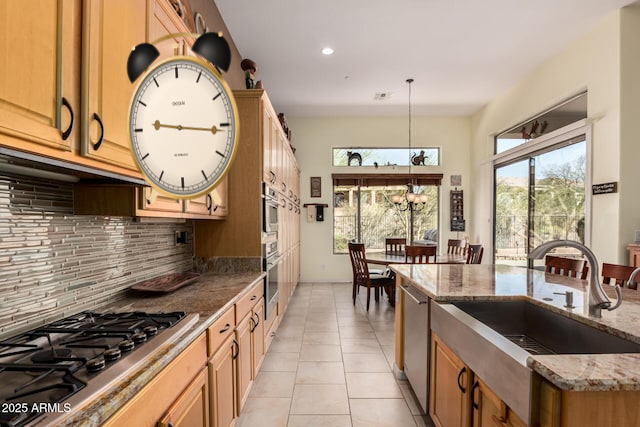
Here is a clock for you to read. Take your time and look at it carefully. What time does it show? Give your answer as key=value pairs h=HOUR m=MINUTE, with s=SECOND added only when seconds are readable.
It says h=9 m=16
